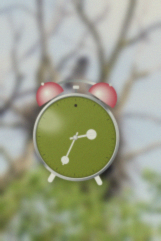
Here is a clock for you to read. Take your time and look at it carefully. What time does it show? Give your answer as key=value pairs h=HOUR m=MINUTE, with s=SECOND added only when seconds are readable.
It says h=2 m=34
